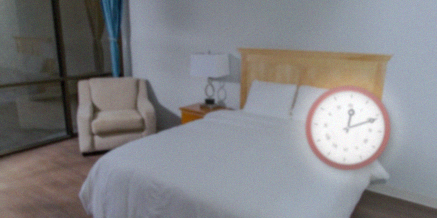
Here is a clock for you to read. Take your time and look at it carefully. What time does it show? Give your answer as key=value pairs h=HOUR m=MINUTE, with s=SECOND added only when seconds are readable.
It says h=12 m=11
